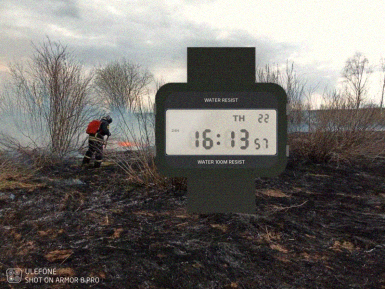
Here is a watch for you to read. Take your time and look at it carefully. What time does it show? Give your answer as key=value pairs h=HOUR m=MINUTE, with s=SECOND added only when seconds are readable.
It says h=16 m=13 s=57
